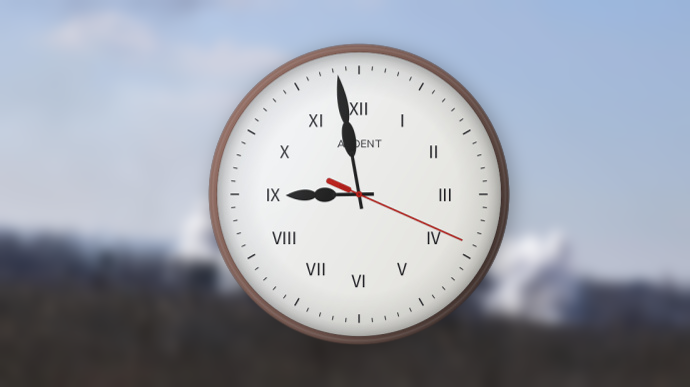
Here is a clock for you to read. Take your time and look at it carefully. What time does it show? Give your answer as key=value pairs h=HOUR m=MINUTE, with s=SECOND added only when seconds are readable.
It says h=8 m=58 s=19
